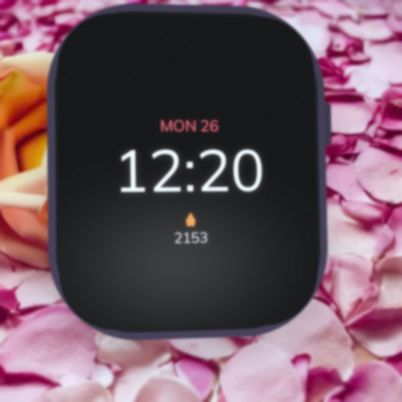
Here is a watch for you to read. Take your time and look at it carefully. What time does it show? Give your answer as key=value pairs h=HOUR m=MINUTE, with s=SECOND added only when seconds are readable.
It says h=12 m=20
